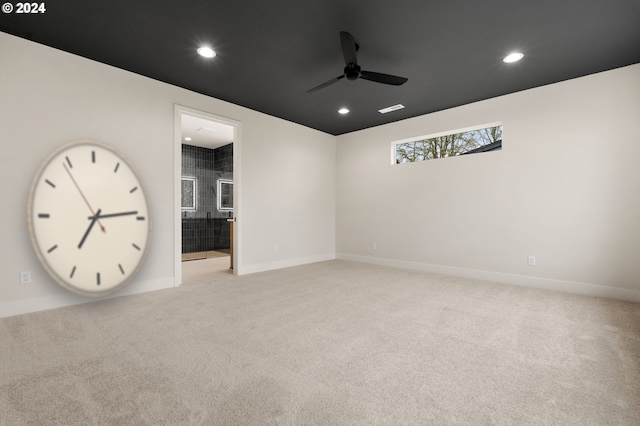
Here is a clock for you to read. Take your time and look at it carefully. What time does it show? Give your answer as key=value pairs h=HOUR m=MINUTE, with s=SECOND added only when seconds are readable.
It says h=7 m=13 s=54
